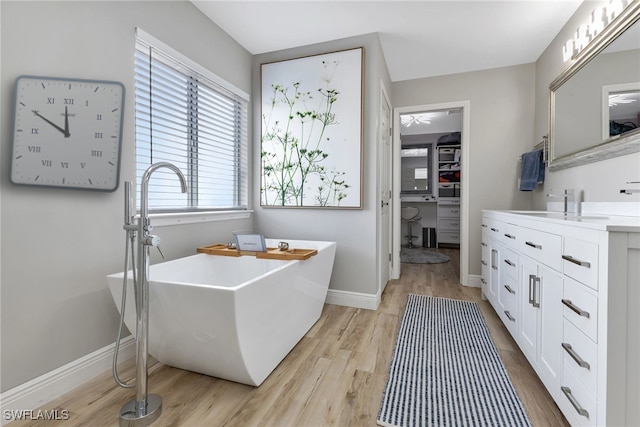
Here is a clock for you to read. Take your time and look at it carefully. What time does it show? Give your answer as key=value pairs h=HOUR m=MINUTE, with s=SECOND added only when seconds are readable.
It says h=11 m=50
